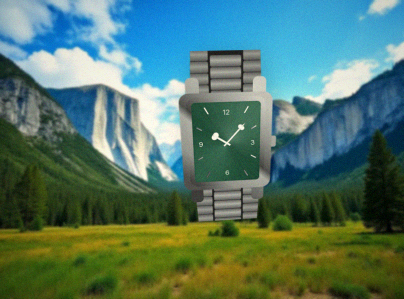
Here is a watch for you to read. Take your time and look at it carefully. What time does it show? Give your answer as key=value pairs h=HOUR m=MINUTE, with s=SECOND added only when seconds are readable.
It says h=10 m=7
